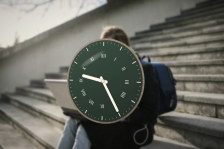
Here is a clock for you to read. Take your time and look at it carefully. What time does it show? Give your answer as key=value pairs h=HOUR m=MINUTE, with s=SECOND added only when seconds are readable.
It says h=9 m=25
